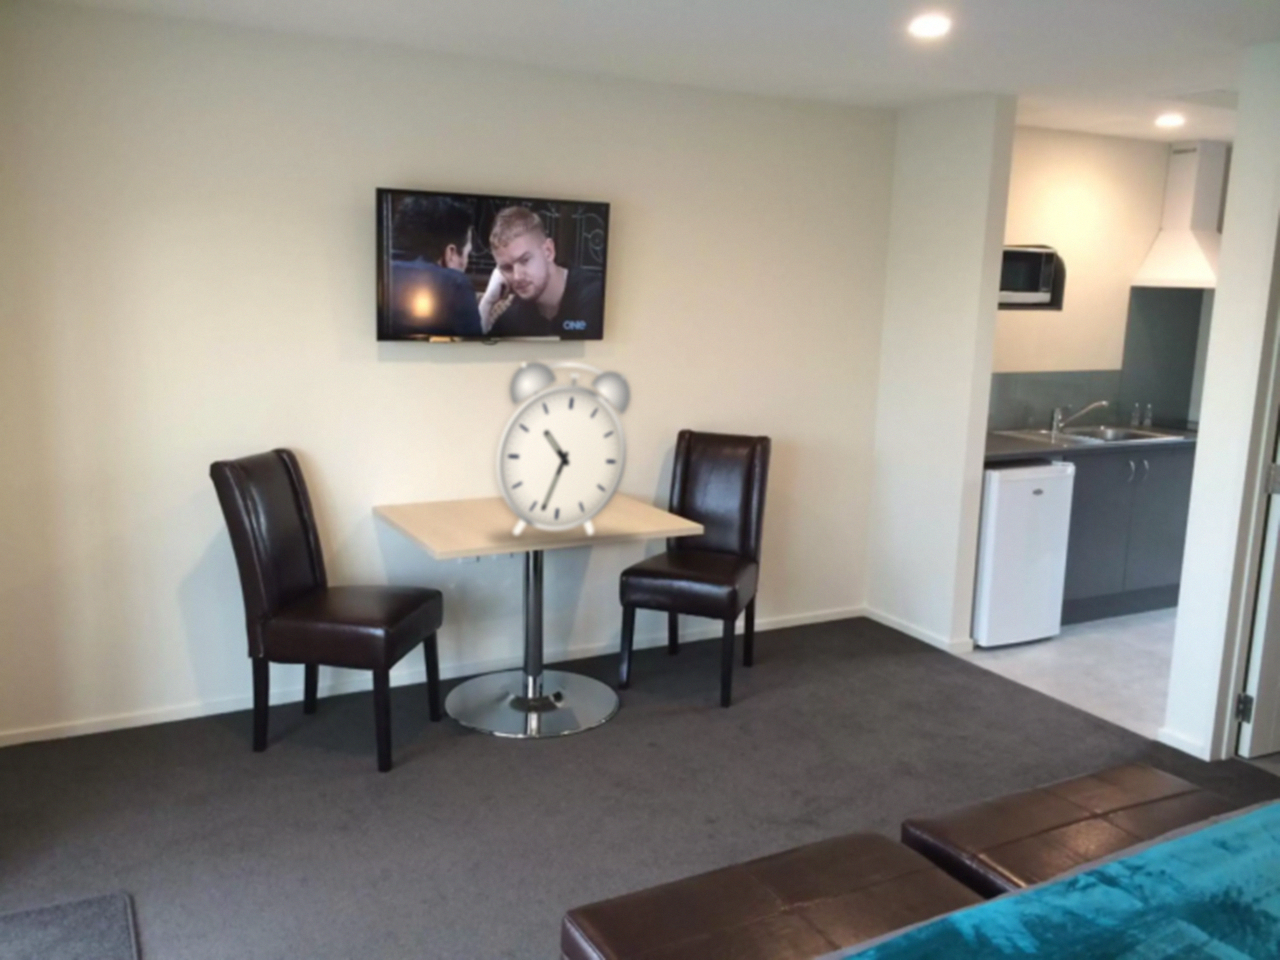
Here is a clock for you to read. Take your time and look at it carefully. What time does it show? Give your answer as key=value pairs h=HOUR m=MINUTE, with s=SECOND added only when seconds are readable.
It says h=10 m=33
